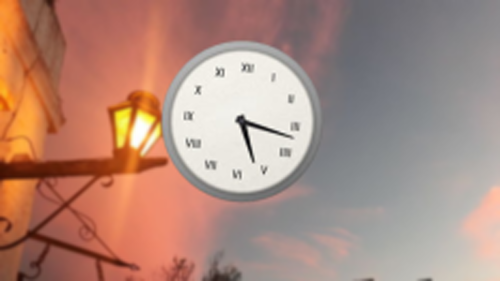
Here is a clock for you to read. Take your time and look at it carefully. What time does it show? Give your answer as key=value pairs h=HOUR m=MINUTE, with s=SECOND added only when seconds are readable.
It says h=5 m=17
